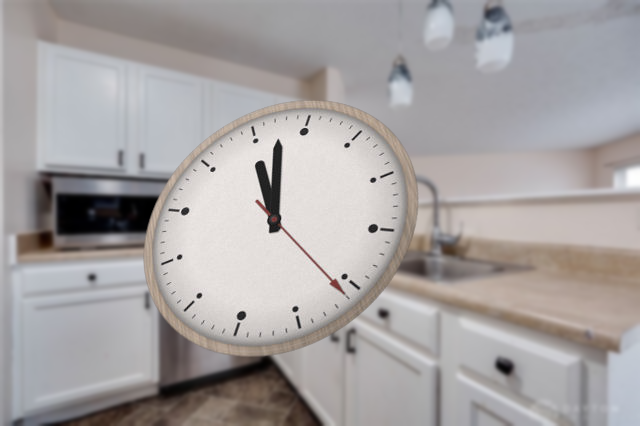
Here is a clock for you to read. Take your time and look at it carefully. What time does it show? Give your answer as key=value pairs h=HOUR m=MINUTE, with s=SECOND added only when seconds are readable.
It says h=10 m=57 s=21
